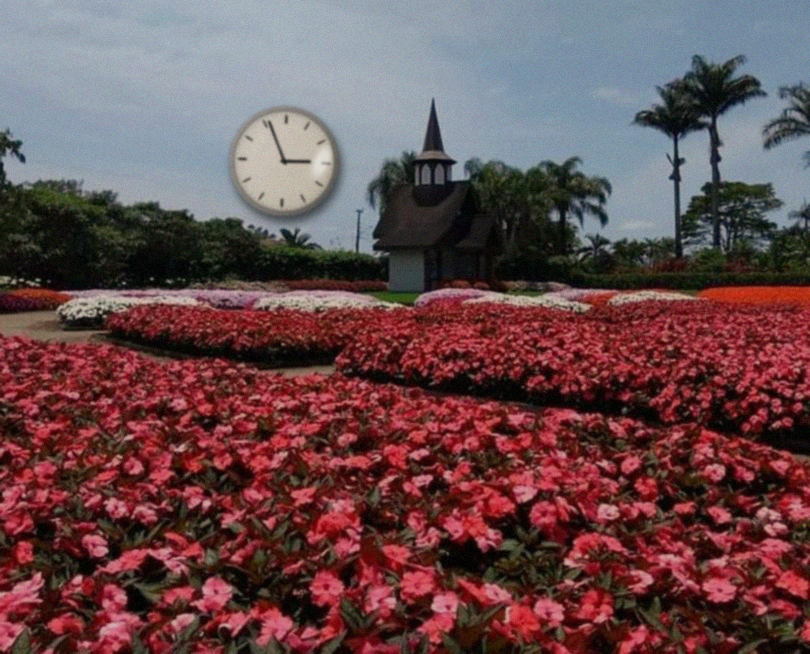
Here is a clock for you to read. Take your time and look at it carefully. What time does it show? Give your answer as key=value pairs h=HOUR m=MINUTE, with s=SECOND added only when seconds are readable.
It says h=2 m=56
